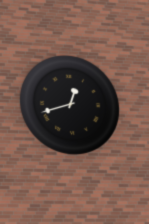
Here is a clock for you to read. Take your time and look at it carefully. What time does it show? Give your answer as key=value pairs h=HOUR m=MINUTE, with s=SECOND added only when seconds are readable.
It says h=12 m=42
